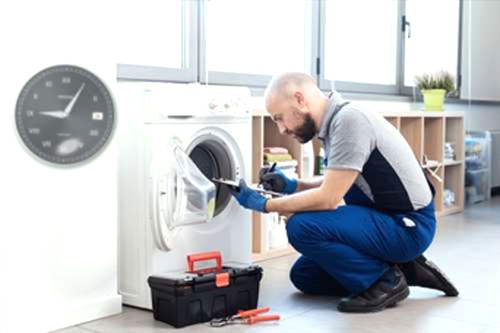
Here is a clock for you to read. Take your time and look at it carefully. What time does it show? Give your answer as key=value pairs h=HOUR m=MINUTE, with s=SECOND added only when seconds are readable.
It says h=9 m=5
